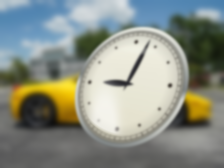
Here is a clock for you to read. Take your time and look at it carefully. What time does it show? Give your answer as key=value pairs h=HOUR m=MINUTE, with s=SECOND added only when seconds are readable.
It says h=9 m=3
